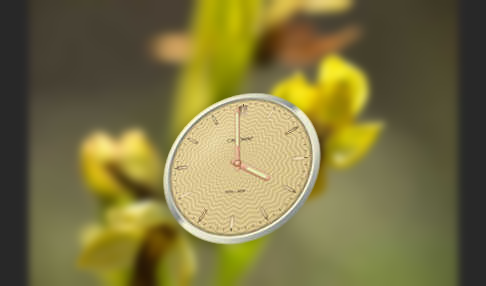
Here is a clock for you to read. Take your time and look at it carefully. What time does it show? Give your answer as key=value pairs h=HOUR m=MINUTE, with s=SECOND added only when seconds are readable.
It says h=3 m=59
